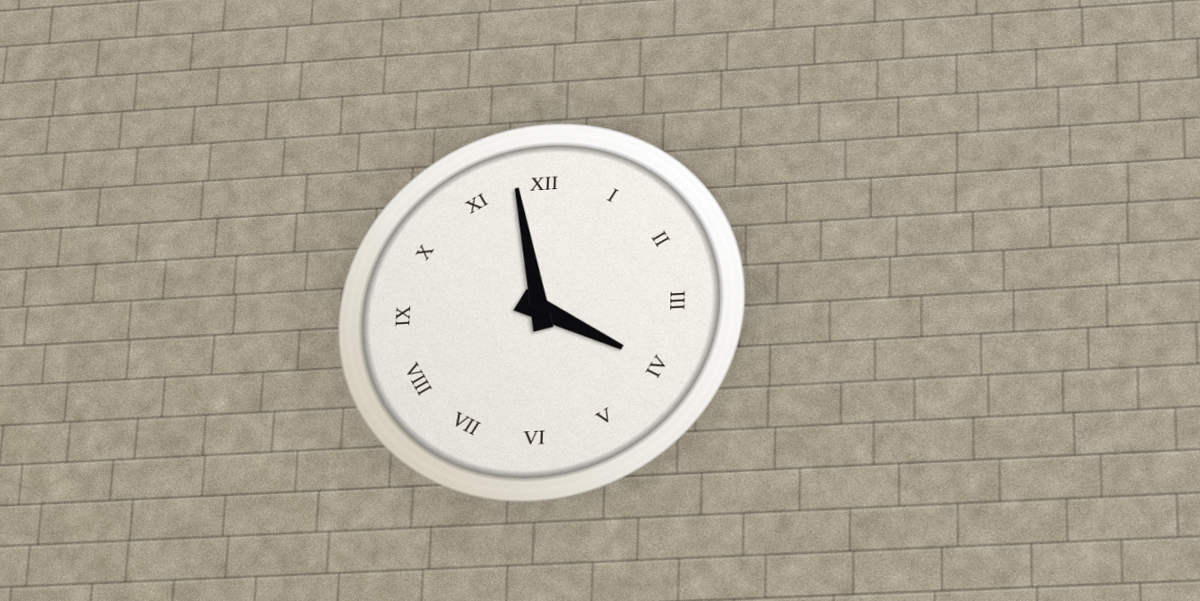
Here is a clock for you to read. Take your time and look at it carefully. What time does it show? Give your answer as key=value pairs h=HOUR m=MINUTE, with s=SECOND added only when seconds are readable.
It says h=3 m=58
